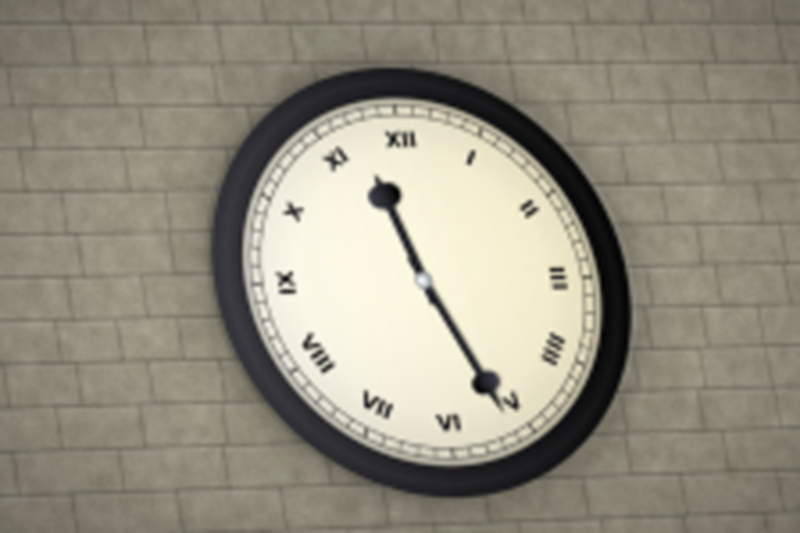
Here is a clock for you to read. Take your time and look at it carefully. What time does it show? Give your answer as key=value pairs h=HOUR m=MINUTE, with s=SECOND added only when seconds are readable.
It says h=11 m=26
